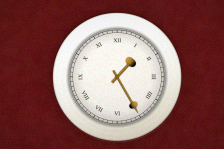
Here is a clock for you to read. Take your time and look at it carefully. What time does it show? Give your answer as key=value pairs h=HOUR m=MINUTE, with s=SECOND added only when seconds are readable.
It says h=1 m=25
